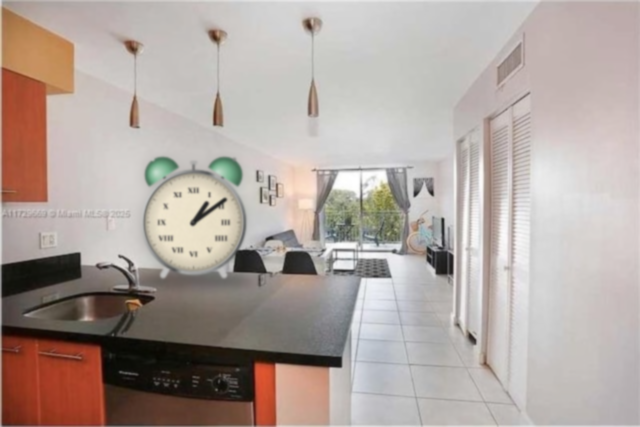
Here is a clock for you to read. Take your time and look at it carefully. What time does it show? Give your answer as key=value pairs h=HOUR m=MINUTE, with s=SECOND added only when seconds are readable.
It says h=1 m=9
